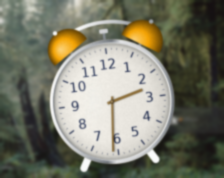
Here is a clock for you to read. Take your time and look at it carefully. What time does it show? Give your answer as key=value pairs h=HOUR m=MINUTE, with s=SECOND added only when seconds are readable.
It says h=2 m=31
